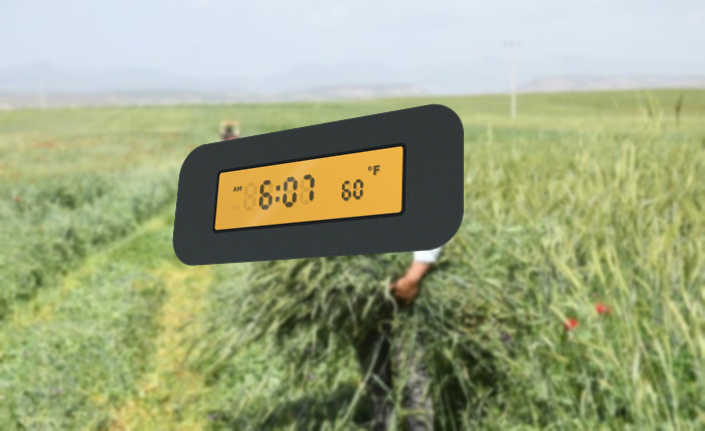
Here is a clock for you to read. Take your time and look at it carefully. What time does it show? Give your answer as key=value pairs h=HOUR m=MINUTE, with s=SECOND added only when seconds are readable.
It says h=6 m=7
